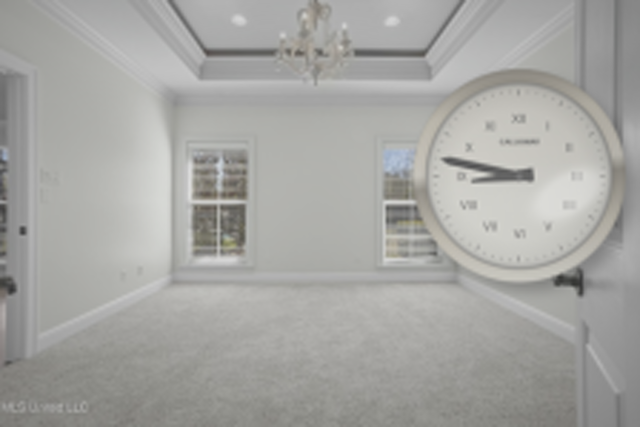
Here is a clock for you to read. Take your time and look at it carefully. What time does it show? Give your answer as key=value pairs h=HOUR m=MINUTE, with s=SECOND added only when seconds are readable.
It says h=8 m=47
